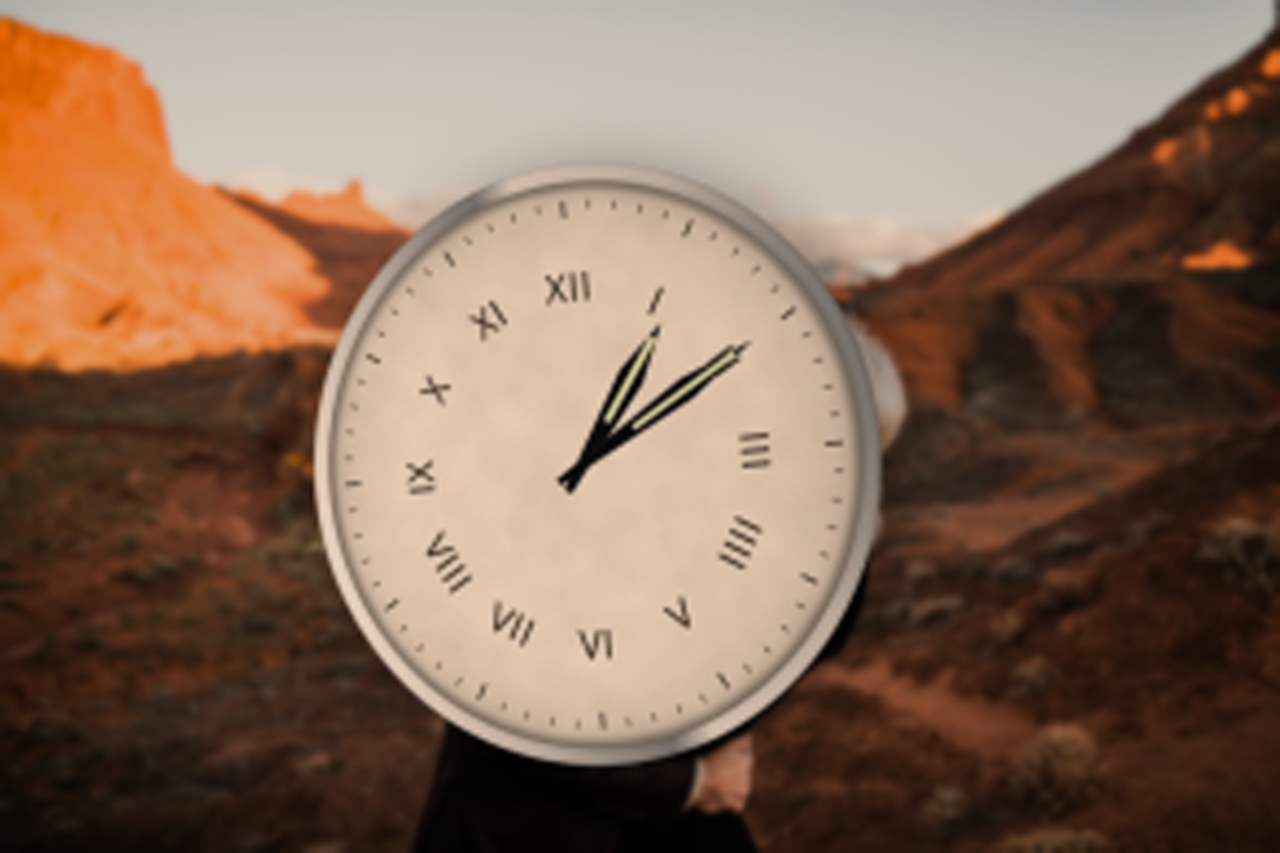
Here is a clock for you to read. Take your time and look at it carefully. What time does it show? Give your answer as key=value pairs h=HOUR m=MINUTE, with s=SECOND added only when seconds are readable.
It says h=1 m=10
